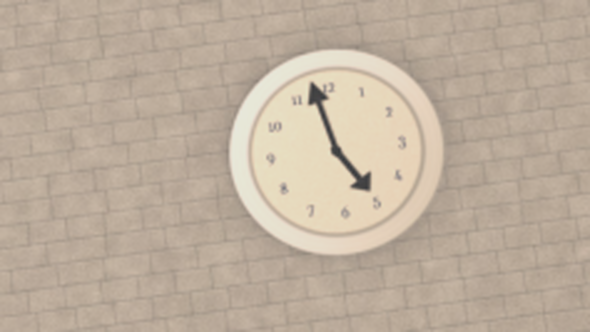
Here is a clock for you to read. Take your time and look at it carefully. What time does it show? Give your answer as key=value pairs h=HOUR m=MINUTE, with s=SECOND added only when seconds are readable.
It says h=4 m=58
